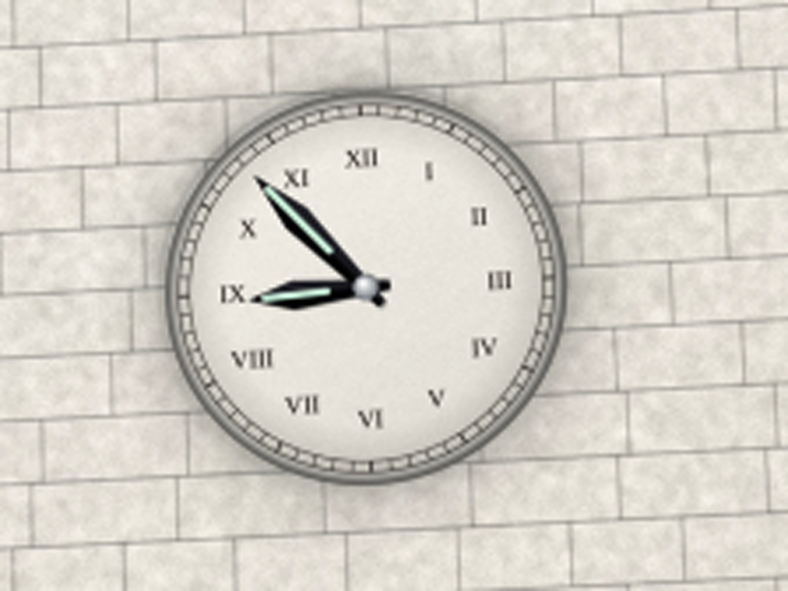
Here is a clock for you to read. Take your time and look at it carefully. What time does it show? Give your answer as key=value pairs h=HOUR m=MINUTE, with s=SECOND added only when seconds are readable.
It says h=8 m=53
